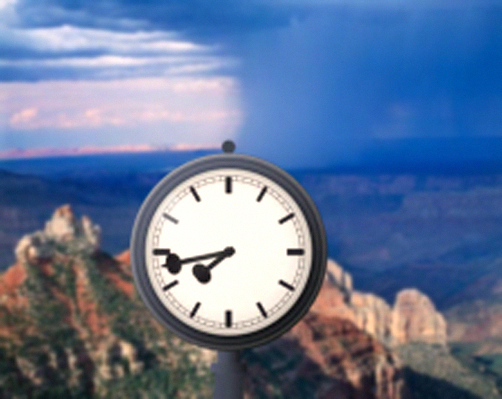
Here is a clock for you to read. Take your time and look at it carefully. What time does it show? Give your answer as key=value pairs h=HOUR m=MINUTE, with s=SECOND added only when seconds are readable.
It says h=7 m=43
